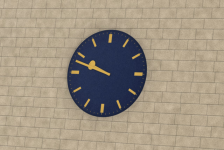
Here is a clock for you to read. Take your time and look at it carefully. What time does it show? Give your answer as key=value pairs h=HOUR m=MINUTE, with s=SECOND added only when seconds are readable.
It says h=9 m=48
